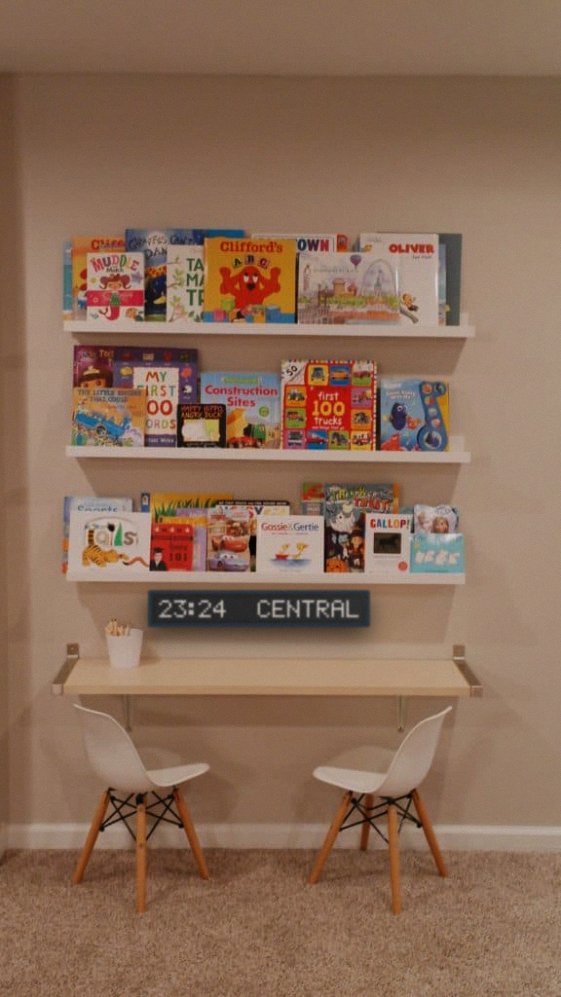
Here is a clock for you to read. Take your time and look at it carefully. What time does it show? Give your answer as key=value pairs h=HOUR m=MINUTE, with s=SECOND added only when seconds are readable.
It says h=23 m=24
